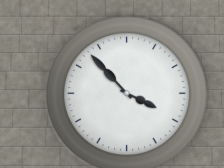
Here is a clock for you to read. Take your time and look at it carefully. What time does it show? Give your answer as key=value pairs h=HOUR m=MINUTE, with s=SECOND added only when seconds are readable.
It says h=3 m=53
